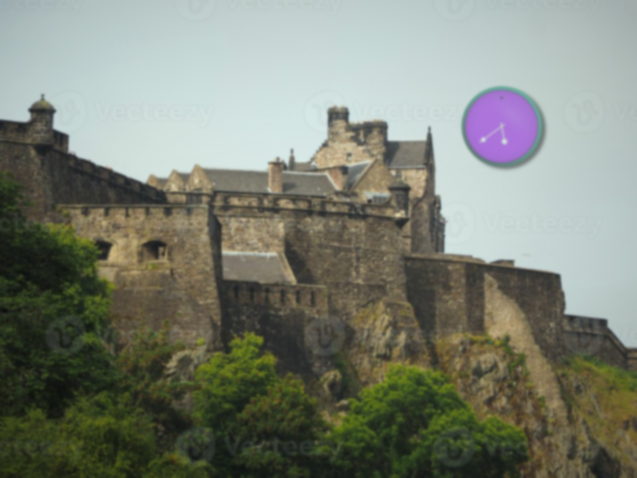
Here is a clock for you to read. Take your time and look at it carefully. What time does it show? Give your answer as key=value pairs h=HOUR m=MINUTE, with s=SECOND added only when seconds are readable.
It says h=5 m=39
